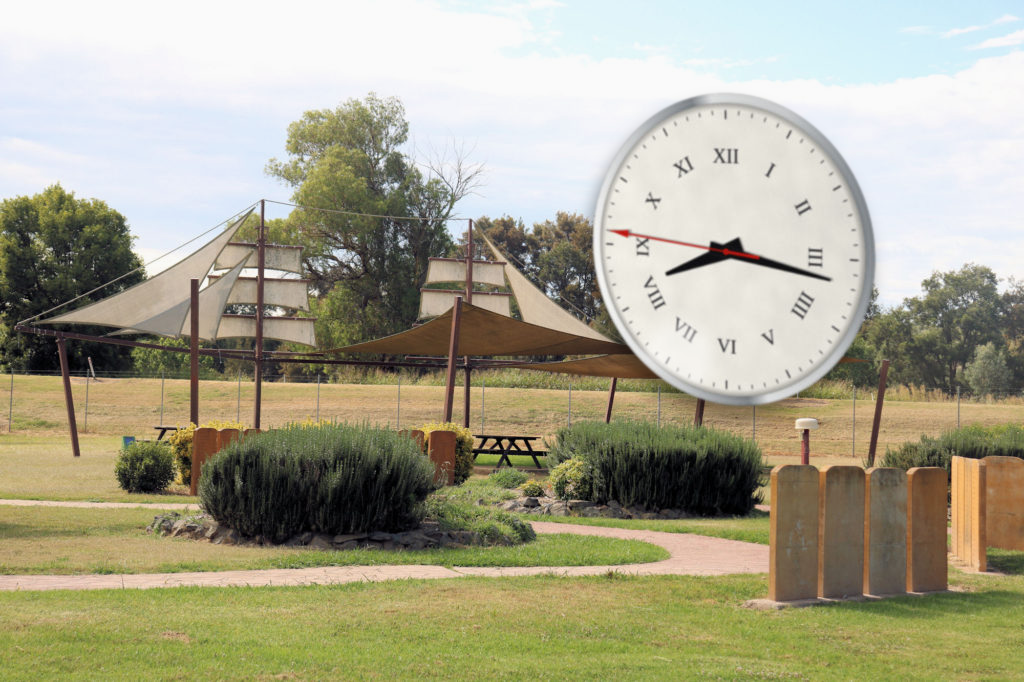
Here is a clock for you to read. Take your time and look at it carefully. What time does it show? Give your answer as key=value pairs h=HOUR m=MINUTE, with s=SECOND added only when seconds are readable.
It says h=8 m=16 s=46
